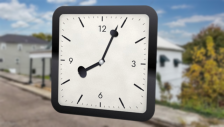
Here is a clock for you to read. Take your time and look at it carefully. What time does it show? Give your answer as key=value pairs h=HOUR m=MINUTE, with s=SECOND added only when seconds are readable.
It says h=8 m=4
